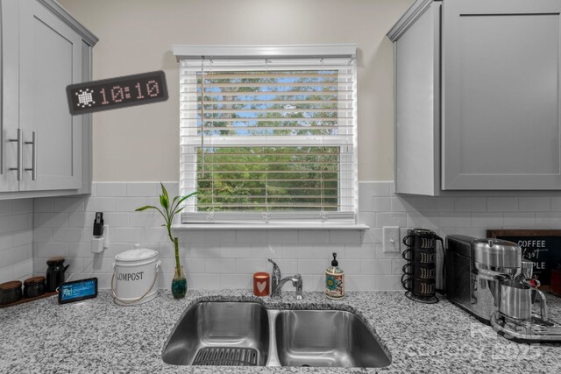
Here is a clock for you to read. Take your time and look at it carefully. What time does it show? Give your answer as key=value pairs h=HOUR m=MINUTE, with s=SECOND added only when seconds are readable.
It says h=10 m=10
